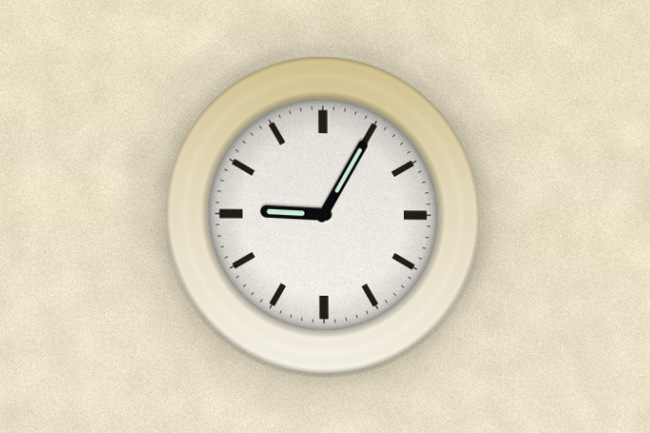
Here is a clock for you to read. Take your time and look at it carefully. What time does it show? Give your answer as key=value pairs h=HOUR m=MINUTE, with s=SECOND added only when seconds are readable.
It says h=9 m=5
